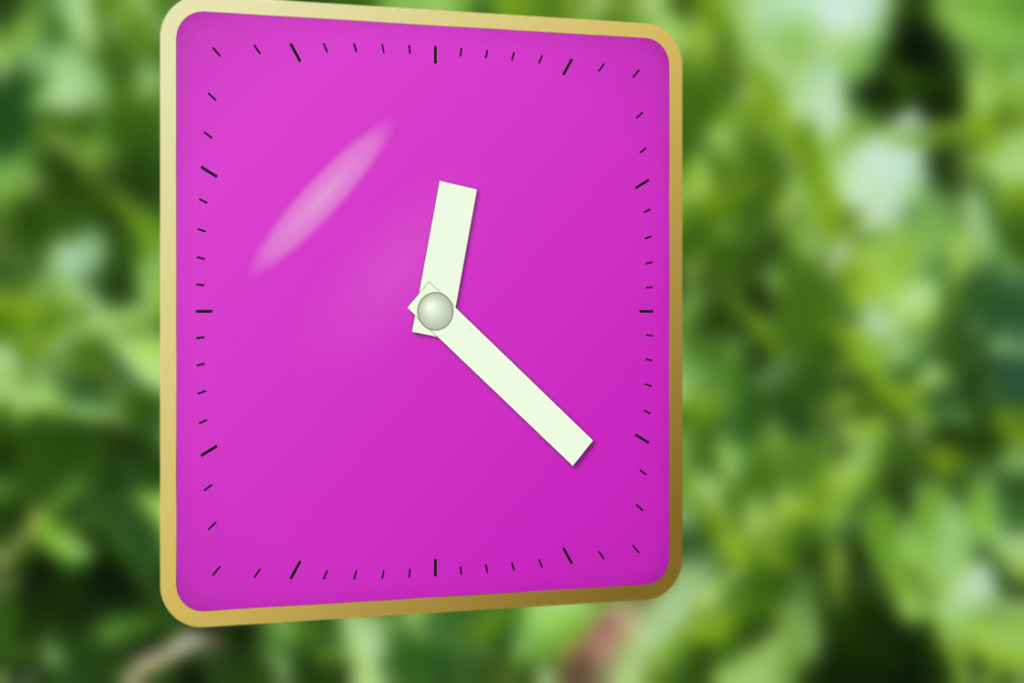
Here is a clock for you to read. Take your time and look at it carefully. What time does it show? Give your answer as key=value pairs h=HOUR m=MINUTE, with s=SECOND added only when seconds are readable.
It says h=12 m=22
